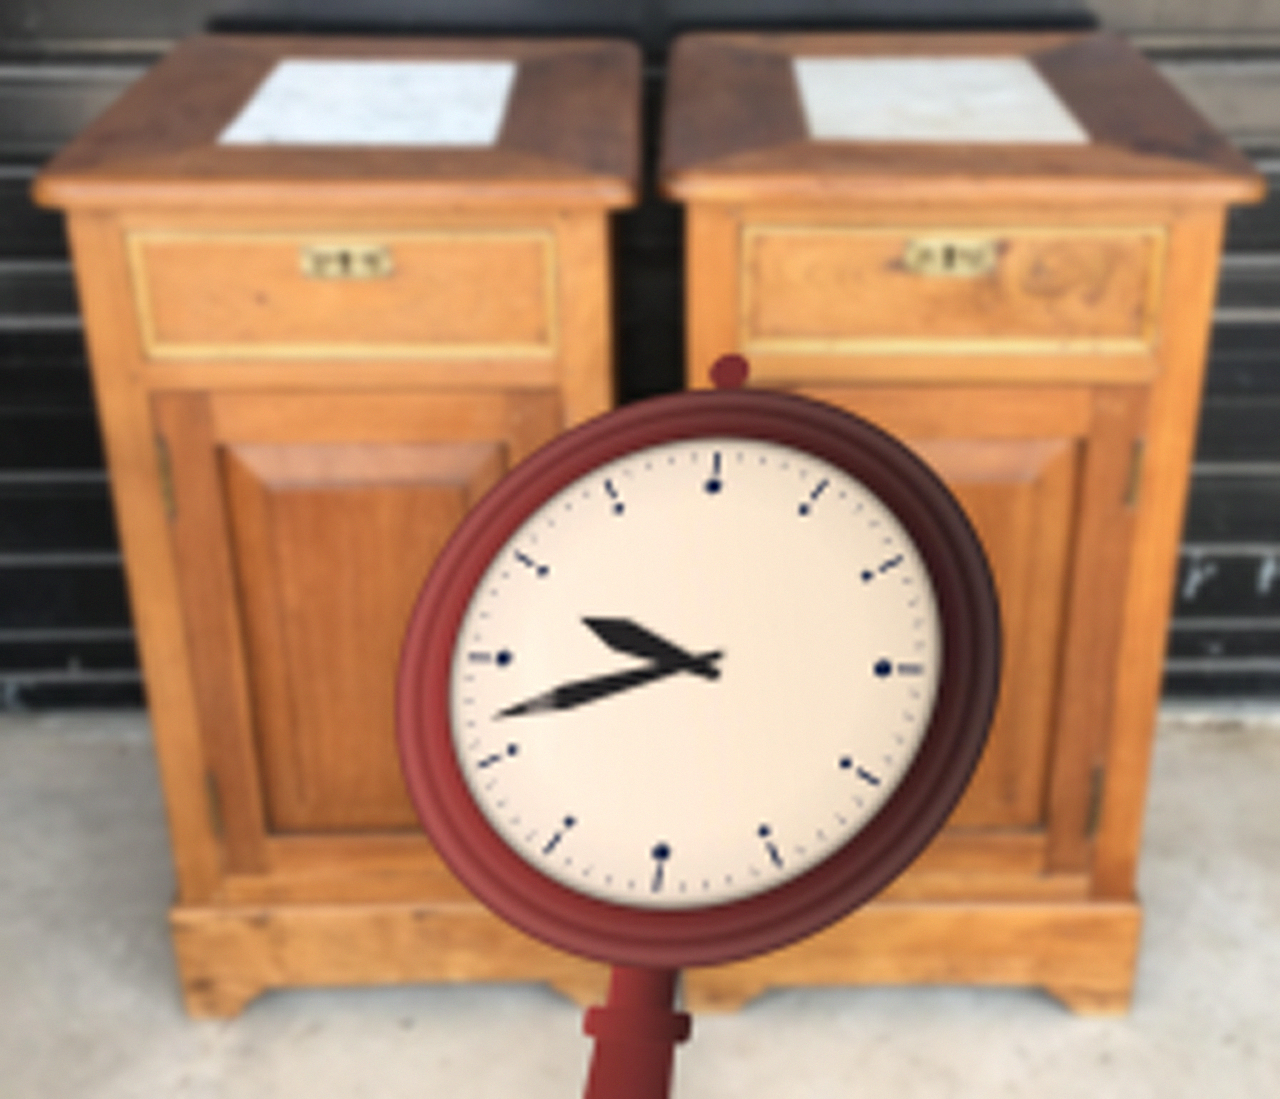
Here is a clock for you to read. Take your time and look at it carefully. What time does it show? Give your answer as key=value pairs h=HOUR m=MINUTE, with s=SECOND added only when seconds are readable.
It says h=9 m=42
